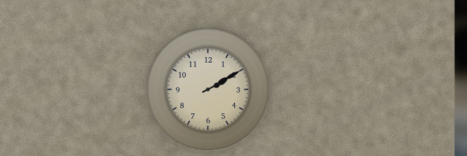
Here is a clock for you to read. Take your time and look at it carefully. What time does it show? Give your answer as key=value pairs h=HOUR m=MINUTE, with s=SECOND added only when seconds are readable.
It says h=2 m=10
